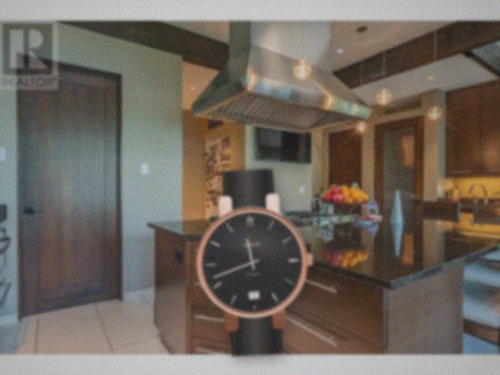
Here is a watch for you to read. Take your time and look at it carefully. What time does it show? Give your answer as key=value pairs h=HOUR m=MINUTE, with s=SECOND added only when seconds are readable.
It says h=11 m=42
